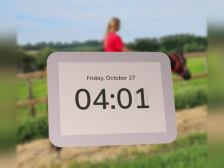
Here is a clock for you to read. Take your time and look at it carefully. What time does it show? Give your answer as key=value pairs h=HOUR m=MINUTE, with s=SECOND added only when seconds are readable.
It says h=4 m=1
